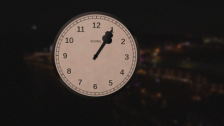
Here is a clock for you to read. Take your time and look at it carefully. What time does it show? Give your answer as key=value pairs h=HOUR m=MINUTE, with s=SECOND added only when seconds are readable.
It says h=1 m=5
